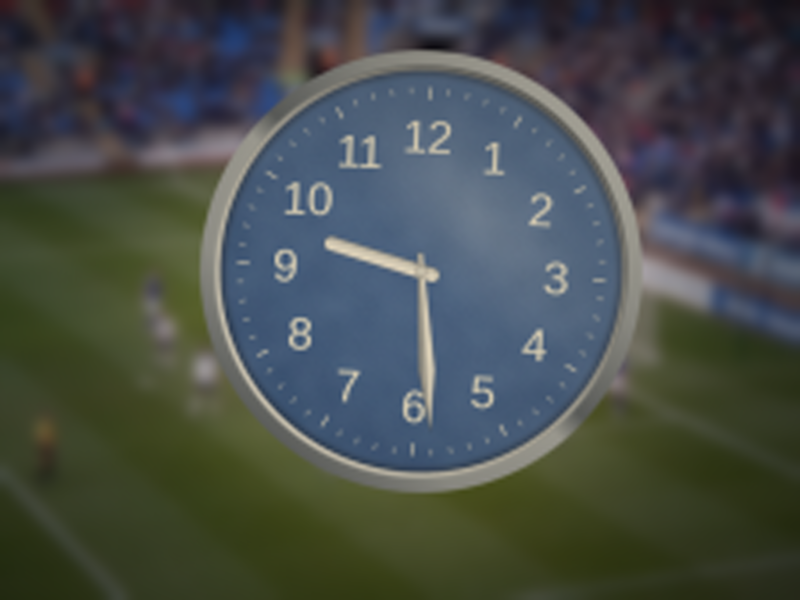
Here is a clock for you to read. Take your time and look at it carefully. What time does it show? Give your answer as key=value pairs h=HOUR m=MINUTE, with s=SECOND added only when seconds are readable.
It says h=9 m=29
